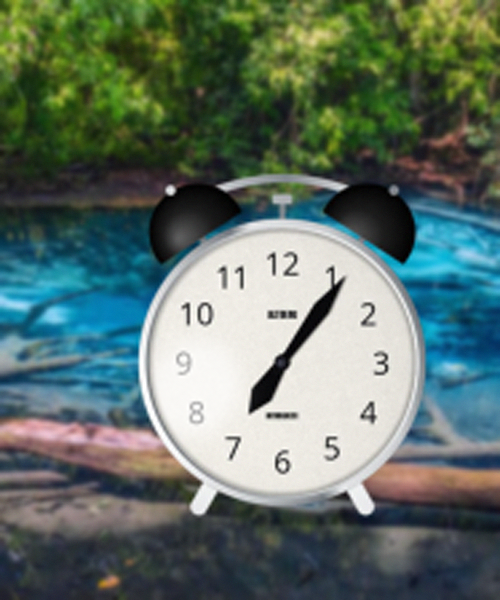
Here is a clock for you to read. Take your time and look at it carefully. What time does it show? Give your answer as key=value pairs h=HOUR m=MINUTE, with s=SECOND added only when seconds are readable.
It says h=7 m=6
